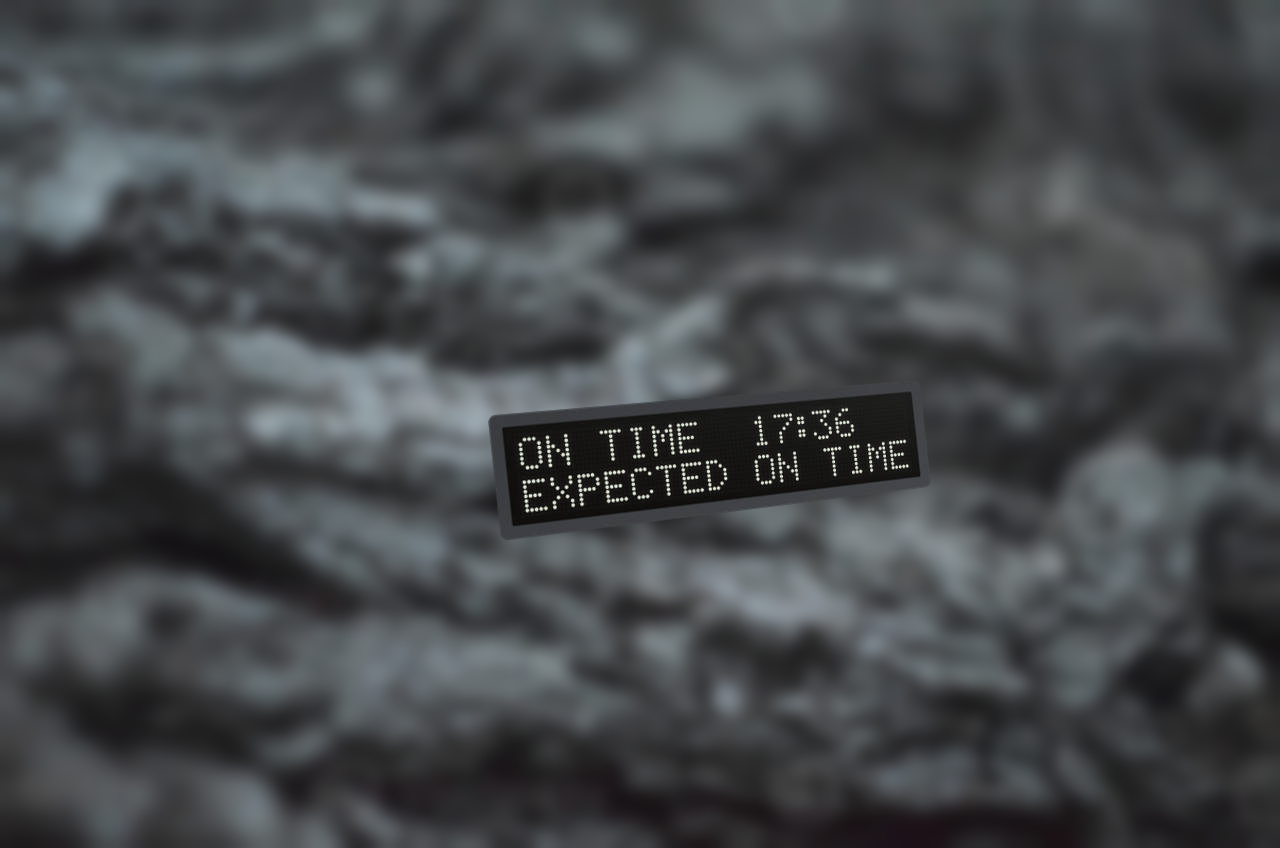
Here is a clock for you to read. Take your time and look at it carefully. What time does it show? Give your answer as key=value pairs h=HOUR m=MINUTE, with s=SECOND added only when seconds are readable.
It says h=17 m=36
